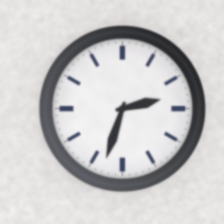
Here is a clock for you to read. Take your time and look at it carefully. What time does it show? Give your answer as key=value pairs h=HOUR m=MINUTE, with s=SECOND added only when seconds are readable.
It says h=2 m=33
